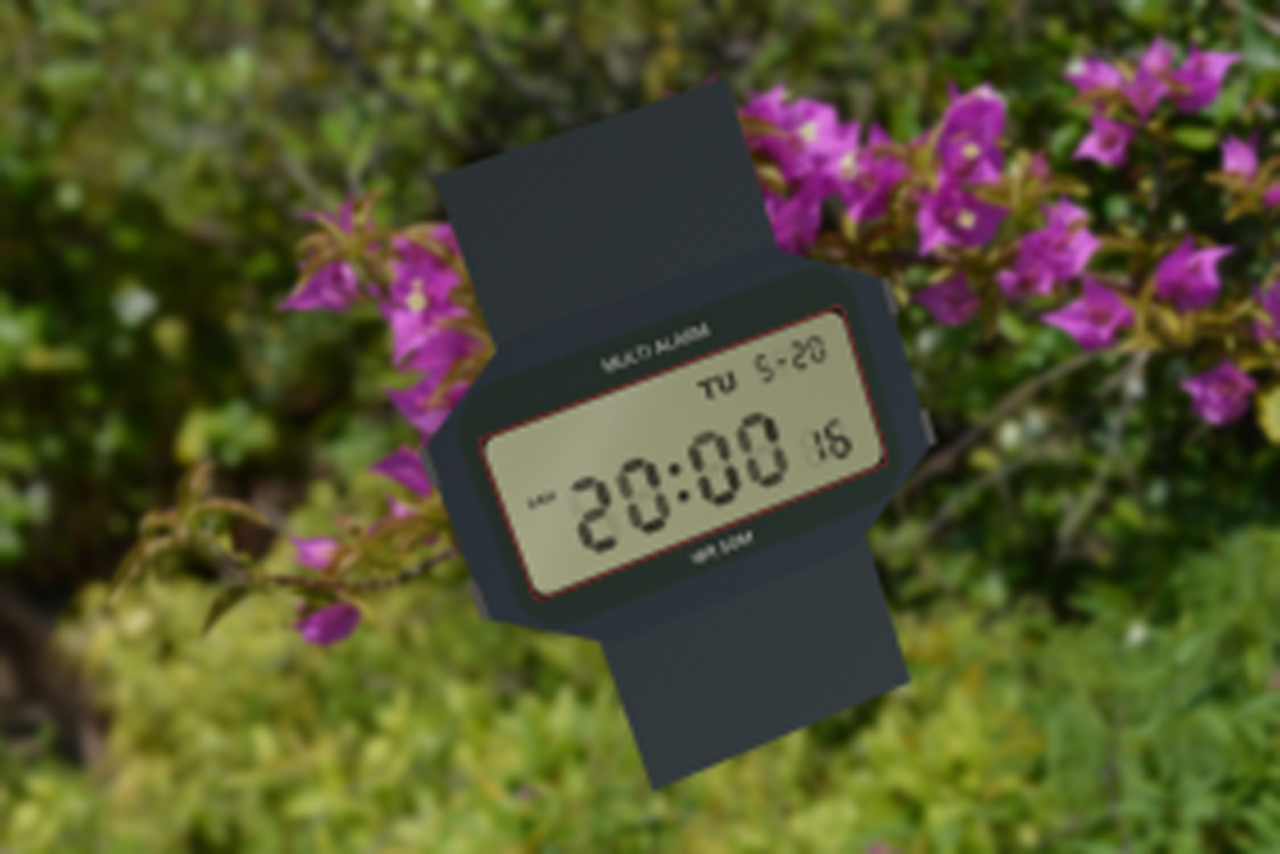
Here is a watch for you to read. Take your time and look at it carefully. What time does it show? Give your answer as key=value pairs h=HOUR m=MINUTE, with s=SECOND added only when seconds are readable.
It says h=20 m=0 s=16
